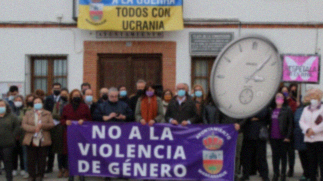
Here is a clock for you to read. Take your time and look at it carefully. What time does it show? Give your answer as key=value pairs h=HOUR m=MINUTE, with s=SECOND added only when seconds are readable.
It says h=3 m=7
